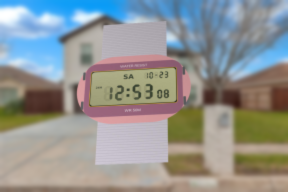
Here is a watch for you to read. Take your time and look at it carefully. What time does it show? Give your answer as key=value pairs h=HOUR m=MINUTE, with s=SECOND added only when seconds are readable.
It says h=12 m=53 s=8
